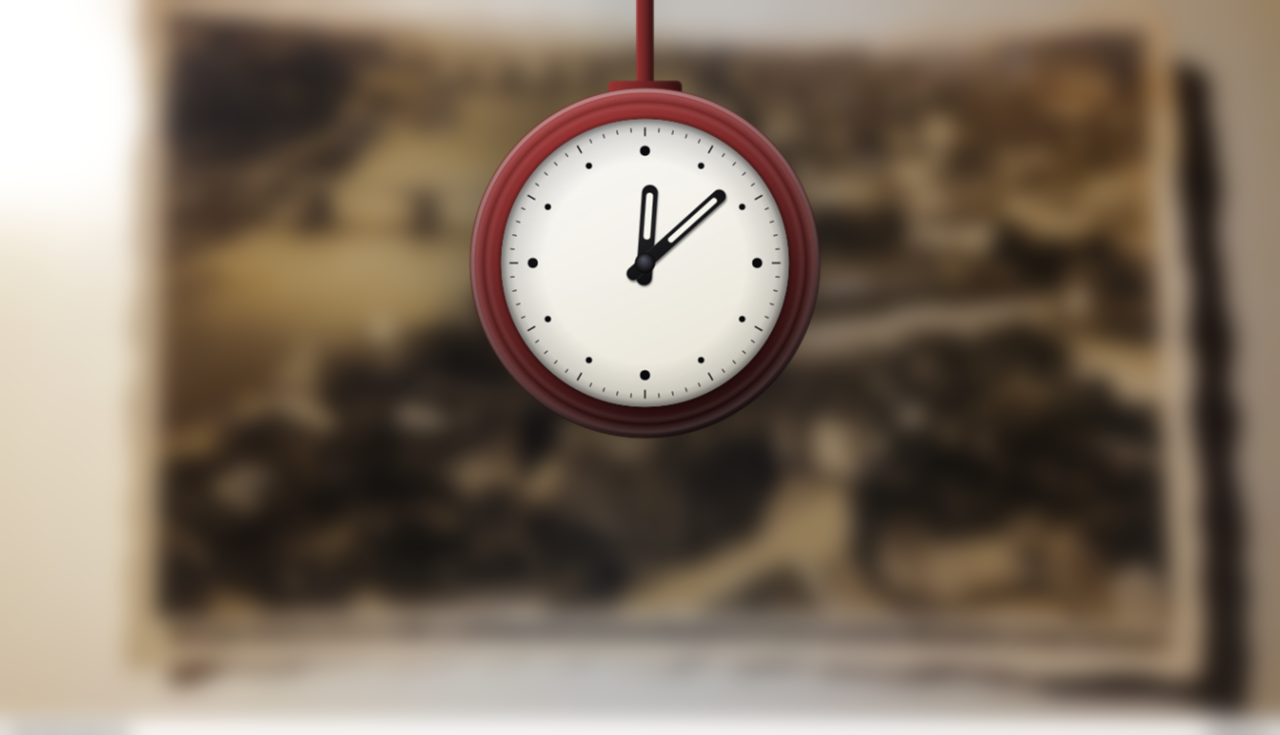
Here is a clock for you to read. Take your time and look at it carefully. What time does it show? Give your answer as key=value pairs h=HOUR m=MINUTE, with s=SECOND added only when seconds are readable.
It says h=12 m=8
